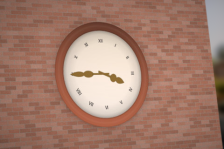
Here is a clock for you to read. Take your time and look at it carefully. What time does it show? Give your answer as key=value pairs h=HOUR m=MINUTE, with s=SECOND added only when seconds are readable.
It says h=3 m=45
